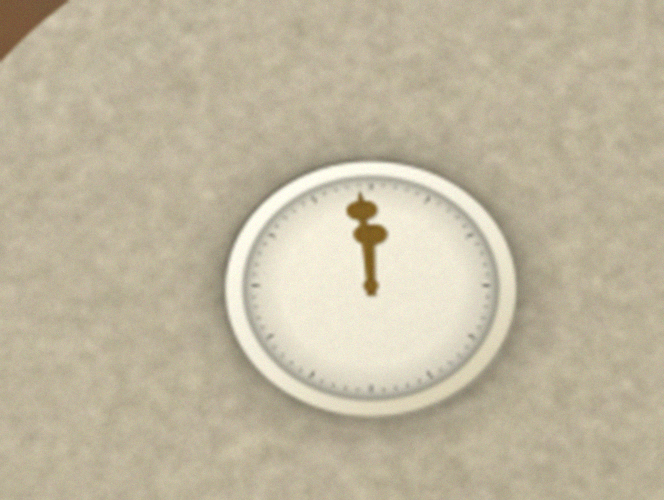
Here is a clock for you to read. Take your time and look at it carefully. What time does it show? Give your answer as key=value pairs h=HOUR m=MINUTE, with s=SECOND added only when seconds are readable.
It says h=11 m=59
